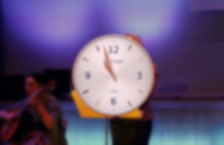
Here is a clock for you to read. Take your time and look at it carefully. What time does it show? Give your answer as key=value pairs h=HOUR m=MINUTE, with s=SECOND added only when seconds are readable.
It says h=10 m=57
